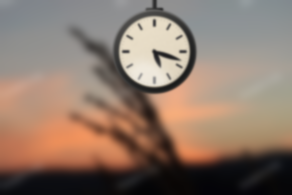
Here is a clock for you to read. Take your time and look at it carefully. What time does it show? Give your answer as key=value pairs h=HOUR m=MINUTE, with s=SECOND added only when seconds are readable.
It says h=5 m=18
